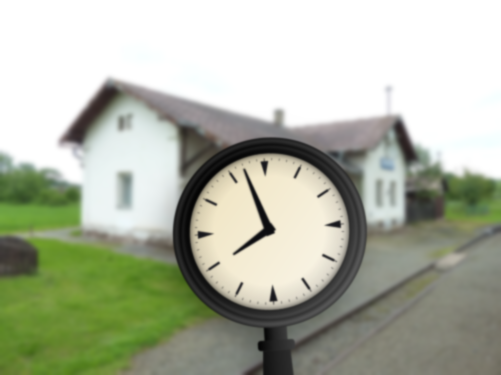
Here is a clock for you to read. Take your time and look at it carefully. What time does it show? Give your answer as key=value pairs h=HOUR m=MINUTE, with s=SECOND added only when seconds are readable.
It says h=7 m=57
